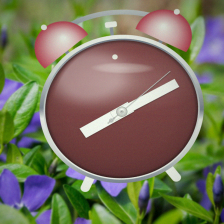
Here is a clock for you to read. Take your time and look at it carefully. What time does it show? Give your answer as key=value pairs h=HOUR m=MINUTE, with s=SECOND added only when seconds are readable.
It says h=8 m=11 s=9
